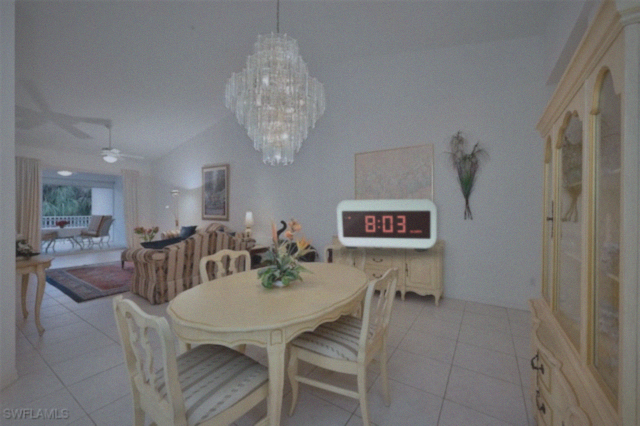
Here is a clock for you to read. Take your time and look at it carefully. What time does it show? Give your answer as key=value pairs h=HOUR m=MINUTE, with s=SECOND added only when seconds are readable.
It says h=8 m=3
